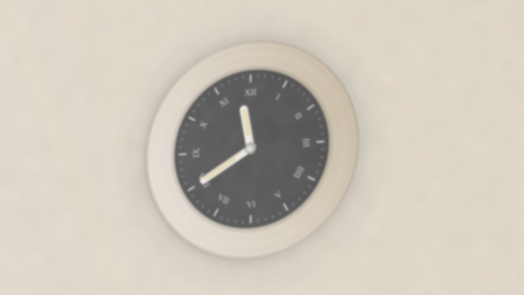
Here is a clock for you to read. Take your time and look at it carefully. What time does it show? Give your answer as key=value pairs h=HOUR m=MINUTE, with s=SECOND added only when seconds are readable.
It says h=11 m=40
